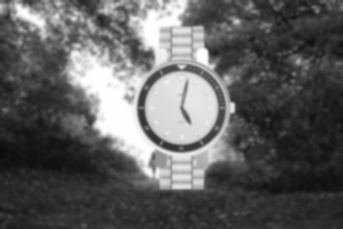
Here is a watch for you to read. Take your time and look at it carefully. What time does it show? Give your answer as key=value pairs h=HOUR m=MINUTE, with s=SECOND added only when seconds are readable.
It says h=5 m=2
